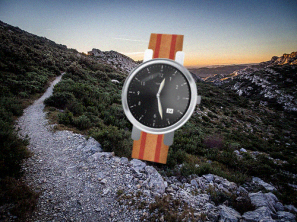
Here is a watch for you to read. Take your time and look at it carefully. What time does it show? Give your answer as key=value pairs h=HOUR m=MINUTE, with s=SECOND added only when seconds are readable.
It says h=12 m=27
